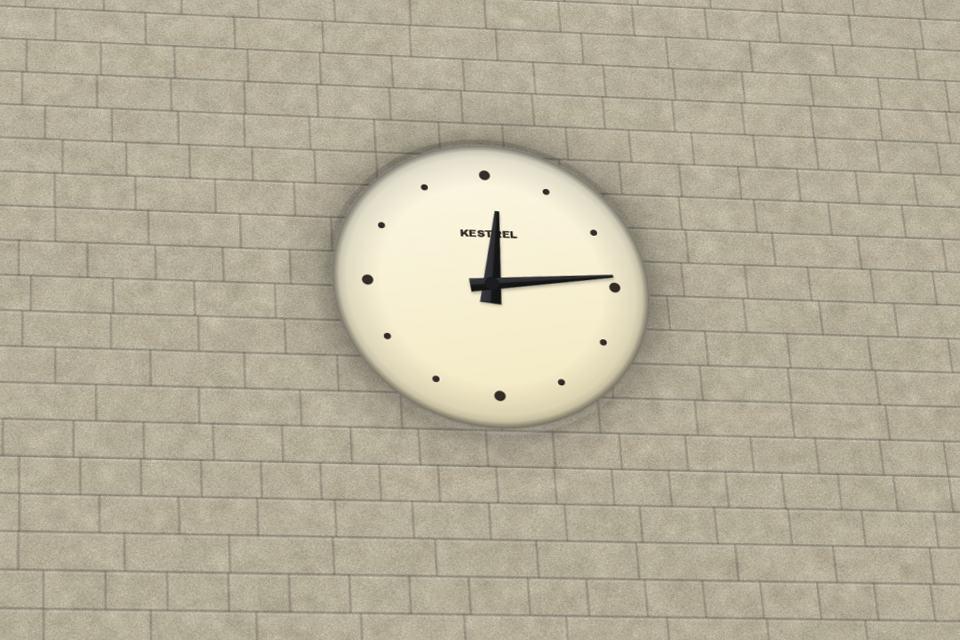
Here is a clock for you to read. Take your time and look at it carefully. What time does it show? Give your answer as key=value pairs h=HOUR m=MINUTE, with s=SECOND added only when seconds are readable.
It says h=12 m=14
